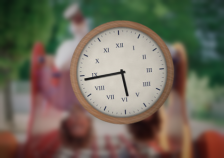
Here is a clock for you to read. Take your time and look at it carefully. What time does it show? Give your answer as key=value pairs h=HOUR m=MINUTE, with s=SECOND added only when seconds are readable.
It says h=5 m=44
